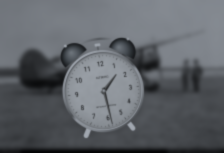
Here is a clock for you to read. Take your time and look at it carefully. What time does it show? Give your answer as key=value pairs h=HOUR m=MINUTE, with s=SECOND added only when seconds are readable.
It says h=1 m=29
